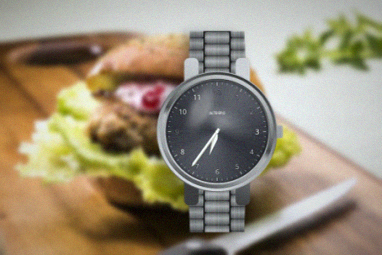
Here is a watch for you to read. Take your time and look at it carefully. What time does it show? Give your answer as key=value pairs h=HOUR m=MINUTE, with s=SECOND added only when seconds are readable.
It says h=6 m=36
